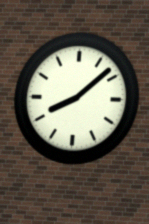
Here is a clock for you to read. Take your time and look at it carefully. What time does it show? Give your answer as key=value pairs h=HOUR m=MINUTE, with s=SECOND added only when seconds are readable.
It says h=8 m=8
